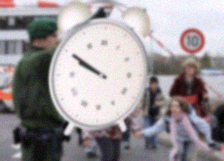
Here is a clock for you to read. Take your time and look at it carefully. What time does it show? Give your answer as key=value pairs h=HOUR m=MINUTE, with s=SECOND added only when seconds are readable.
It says h=9 m=50
